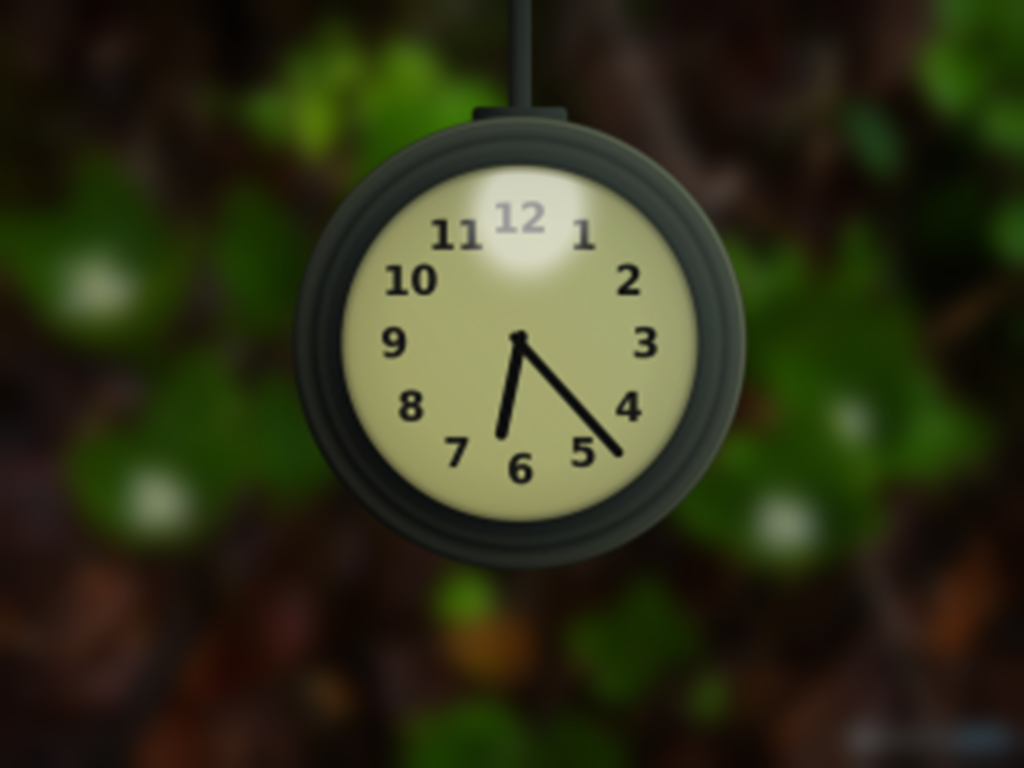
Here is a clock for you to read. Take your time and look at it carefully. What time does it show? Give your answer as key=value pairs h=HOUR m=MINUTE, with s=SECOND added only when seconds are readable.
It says h=6 m=23
